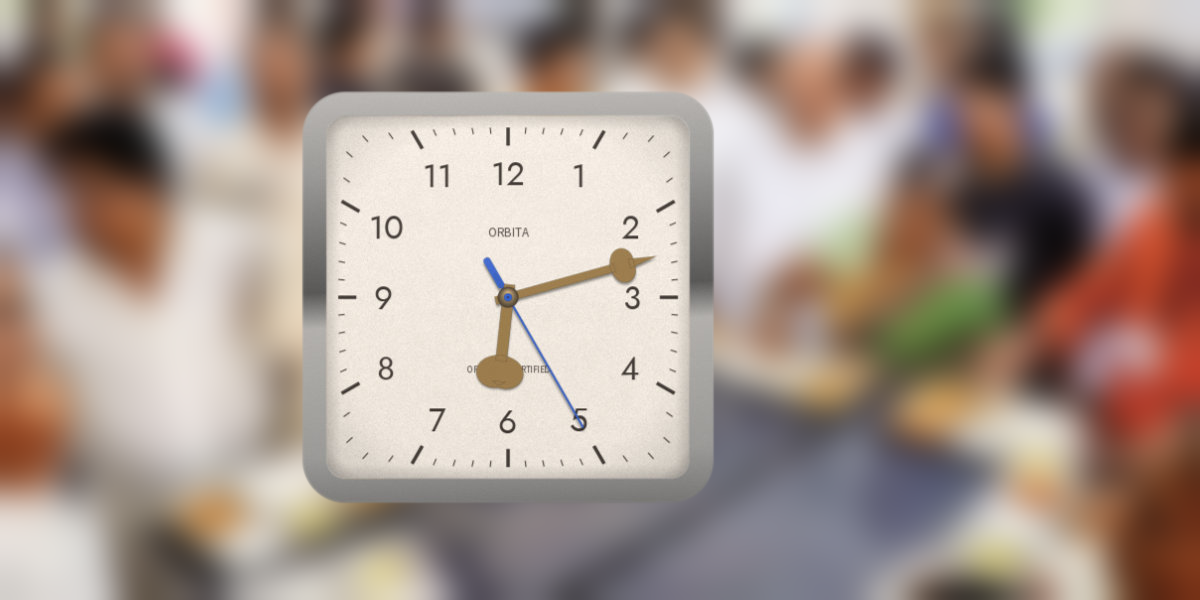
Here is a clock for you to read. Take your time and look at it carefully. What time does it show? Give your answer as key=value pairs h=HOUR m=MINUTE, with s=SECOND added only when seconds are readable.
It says h=6 m=12 s=25
